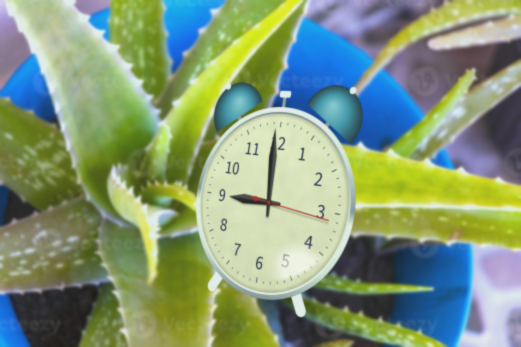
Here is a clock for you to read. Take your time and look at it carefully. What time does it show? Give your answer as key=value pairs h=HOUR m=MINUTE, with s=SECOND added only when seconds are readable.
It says h=8 m=59 s=16
